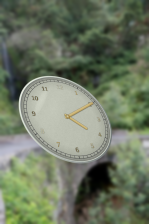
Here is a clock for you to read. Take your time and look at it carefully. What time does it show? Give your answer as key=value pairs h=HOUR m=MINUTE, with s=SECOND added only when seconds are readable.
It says h=4 m=10
